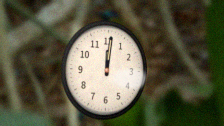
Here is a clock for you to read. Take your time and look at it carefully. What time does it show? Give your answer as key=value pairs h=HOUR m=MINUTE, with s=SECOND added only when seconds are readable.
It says h=12 m=1
